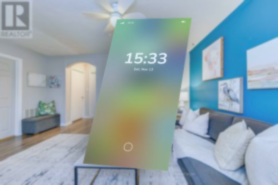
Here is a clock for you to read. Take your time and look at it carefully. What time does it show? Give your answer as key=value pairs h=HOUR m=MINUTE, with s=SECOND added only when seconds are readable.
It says h=15 m=33
